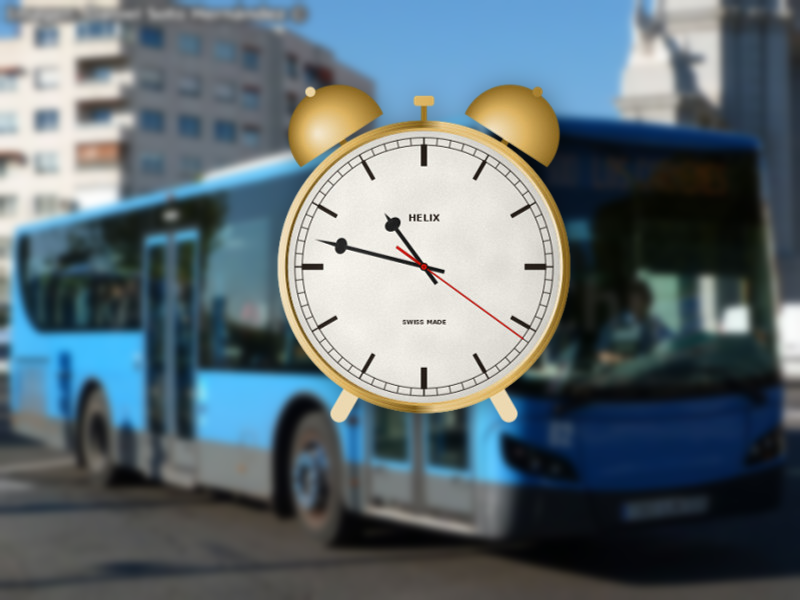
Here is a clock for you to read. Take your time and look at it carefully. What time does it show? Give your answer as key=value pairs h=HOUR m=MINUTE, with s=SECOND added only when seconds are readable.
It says h=10 m=47 s=21
